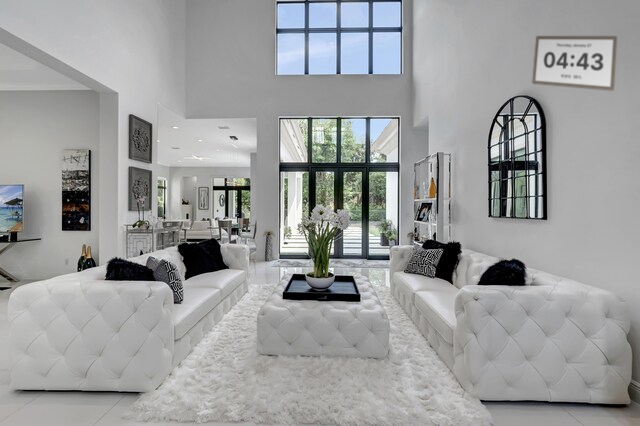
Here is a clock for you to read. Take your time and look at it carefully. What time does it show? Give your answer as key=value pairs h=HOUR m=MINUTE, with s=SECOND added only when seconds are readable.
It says h=4 m=43
